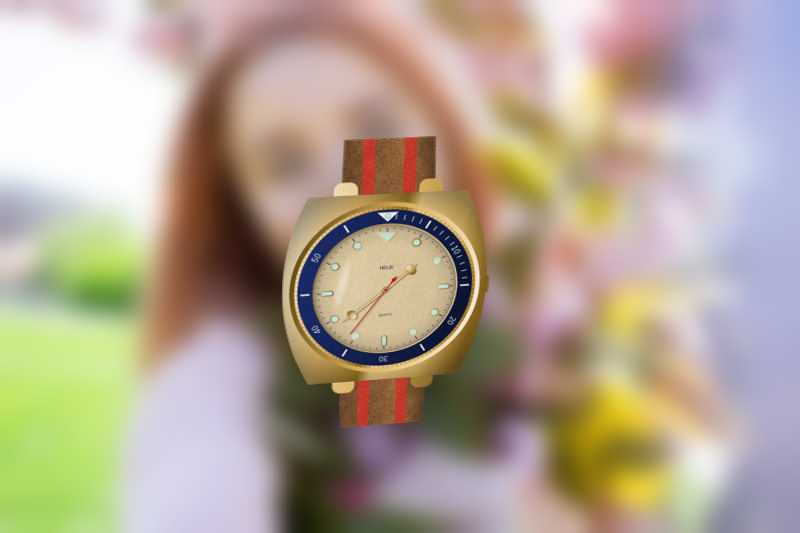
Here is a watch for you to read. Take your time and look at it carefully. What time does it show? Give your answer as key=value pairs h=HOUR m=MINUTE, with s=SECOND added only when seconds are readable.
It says h=1 m=38 s=36
